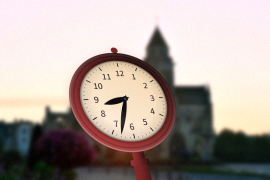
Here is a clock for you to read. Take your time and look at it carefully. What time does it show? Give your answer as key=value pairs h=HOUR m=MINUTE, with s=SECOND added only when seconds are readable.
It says h=8 m=33
